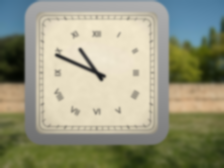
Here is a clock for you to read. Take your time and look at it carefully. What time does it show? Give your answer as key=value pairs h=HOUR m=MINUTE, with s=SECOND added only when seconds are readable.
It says h=10 m=49
